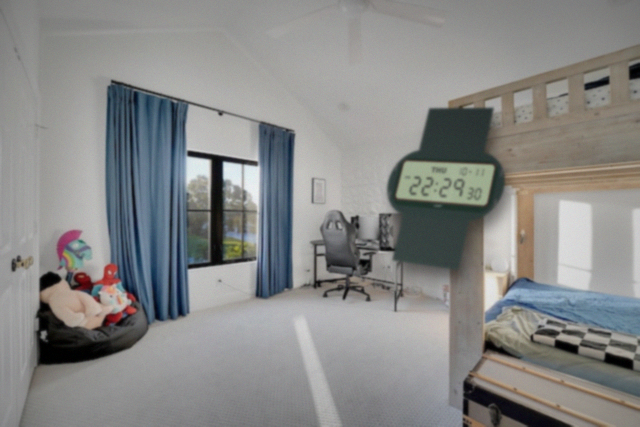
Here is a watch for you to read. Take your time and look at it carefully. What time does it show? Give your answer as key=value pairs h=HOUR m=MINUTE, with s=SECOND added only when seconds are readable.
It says h=22 m=29
